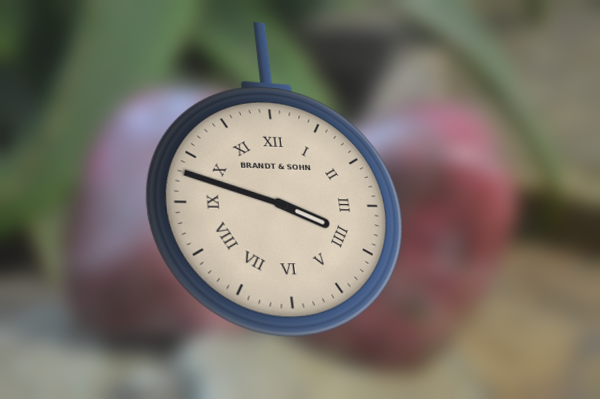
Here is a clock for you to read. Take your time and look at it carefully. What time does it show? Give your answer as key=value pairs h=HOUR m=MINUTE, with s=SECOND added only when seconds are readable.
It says h=3 m=48
